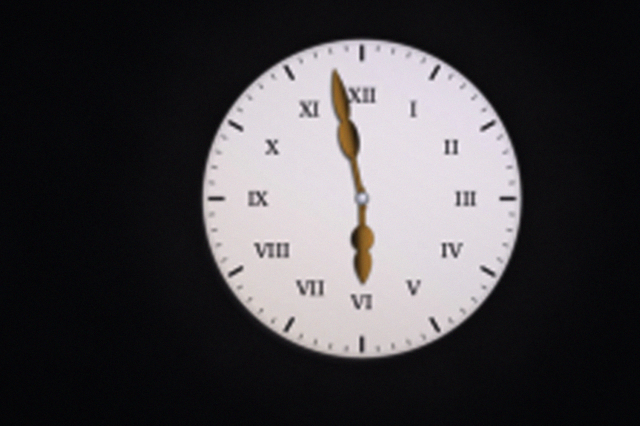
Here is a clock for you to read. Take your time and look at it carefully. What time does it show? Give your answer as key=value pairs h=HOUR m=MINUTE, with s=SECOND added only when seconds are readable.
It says h=5 m=58
